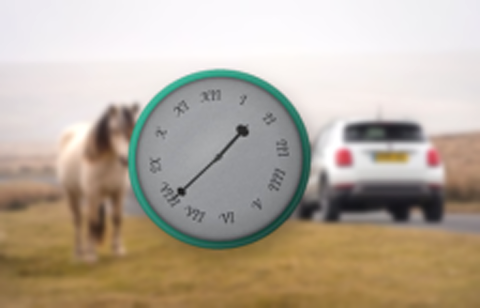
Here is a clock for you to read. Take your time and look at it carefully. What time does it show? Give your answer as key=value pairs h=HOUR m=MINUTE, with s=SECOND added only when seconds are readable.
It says h=1 m=39
